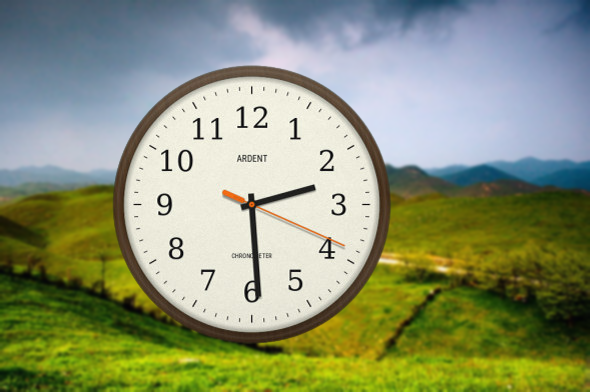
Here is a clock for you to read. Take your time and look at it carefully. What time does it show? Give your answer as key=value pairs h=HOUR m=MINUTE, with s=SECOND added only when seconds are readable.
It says h=2 m=29 s=19
